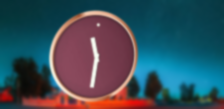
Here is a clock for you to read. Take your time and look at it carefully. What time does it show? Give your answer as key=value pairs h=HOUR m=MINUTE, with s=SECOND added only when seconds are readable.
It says h=11 m=31
